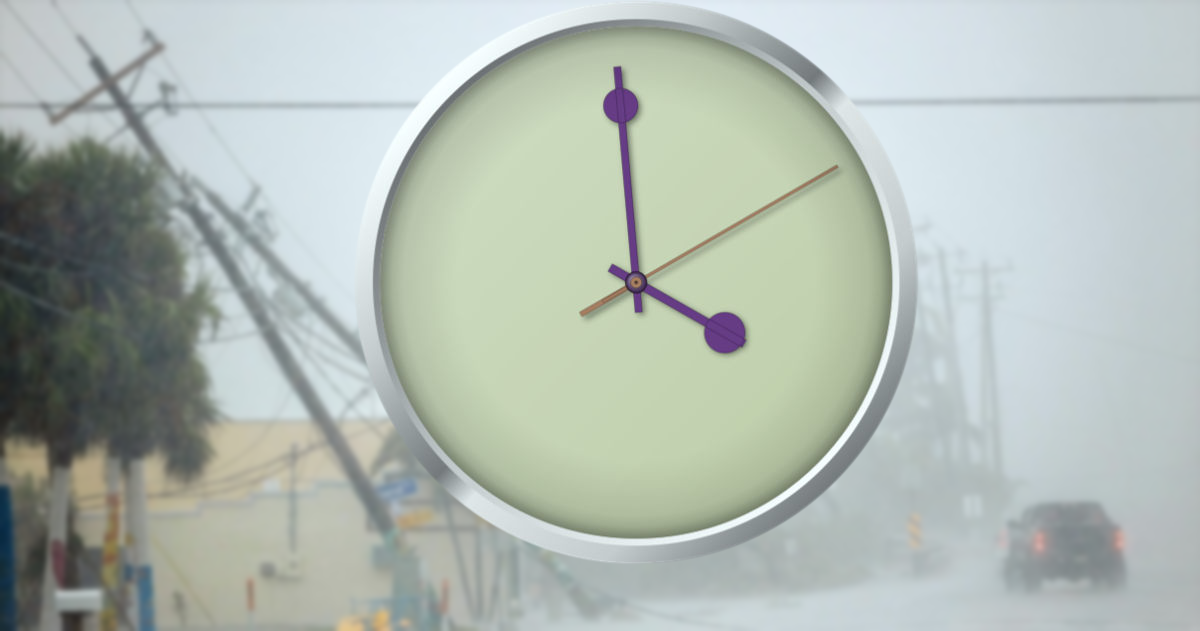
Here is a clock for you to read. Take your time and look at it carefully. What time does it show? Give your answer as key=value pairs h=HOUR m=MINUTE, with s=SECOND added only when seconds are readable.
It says h=3 m=59 s=10
